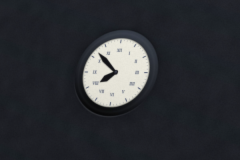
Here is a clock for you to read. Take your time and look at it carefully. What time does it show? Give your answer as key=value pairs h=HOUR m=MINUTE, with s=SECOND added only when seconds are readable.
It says h=7 m=52
